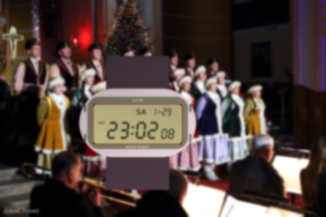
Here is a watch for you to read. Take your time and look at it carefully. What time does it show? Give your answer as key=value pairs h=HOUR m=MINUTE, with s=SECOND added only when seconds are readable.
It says h=23 m=2 s=8
